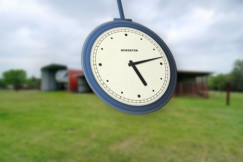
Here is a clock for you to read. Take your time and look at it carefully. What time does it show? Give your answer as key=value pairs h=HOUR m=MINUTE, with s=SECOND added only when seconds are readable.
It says h=5 m=13
